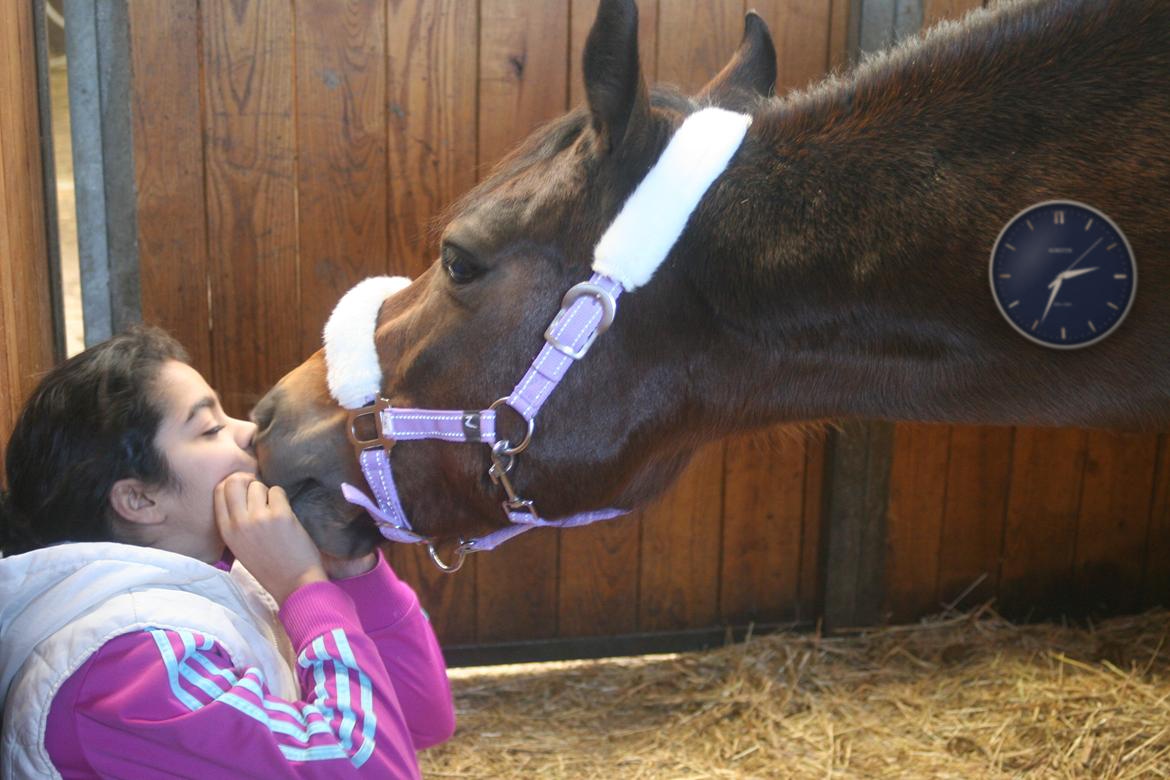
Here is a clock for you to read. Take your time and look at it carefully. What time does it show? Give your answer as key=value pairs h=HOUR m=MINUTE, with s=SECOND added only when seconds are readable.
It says h=2 m=34 s=8
